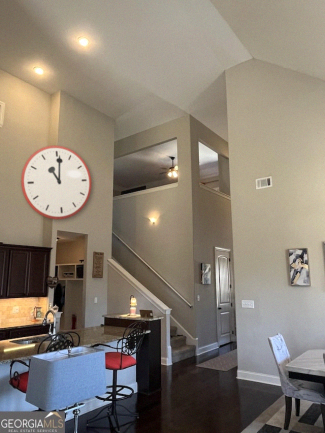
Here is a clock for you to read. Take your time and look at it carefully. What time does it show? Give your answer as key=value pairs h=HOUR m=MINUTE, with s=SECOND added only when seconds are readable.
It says h=11 m=1
